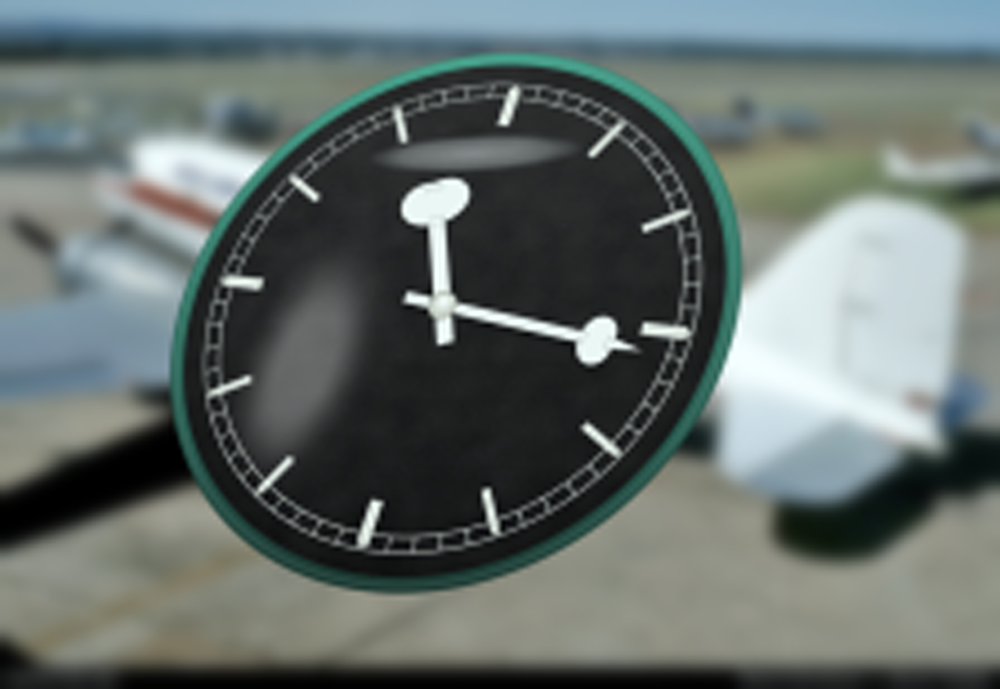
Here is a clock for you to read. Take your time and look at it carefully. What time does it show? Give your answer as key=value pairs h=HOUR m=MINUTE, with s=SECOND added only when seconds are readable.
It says h=11 m=16
